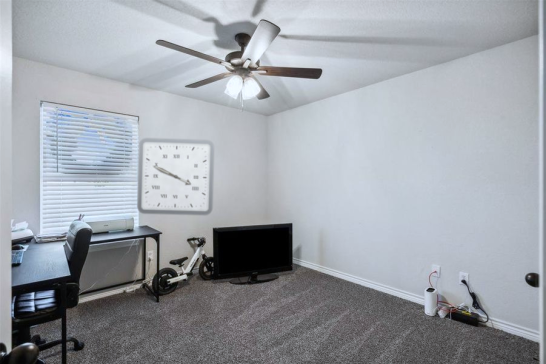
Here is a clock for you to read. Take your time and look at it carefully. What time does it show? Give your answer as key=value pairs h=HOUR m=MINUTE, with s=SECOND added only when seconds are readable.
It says h=3 m=49
